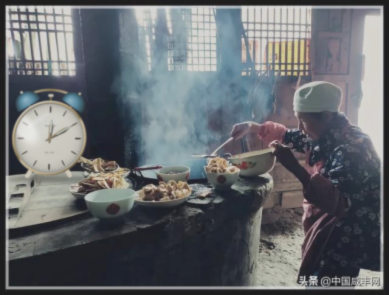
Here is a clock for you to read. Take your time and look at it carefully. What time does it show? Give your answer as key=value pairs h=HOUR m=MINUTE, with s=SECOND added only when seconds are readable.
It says h=12 m=10
